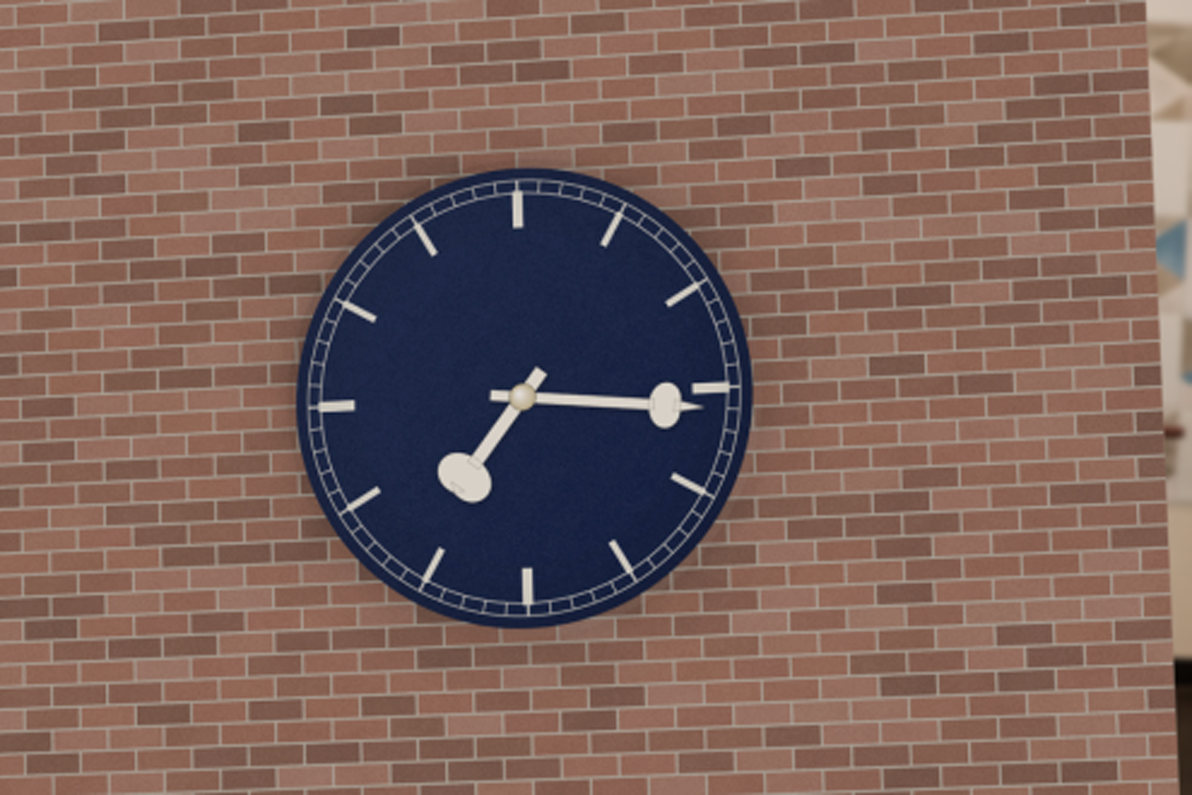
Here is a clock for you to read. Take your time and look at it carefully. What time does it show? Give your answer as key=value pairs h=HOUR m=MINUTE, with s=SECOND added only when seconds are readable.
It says h=7 m=16
